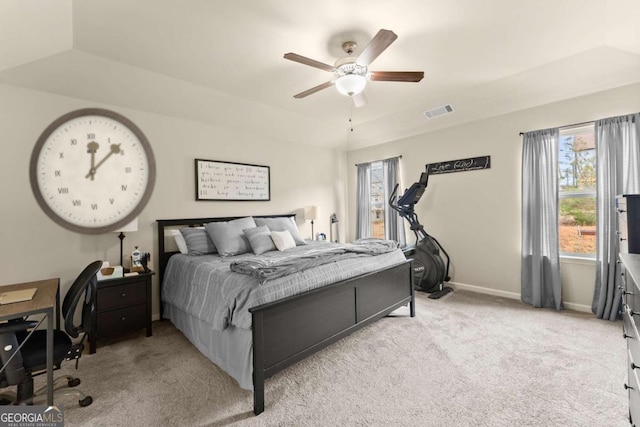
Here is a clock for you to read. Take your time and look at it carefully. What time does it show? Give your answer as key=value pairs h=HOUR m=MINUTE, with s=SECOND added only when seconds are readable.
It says h=12 m=8
